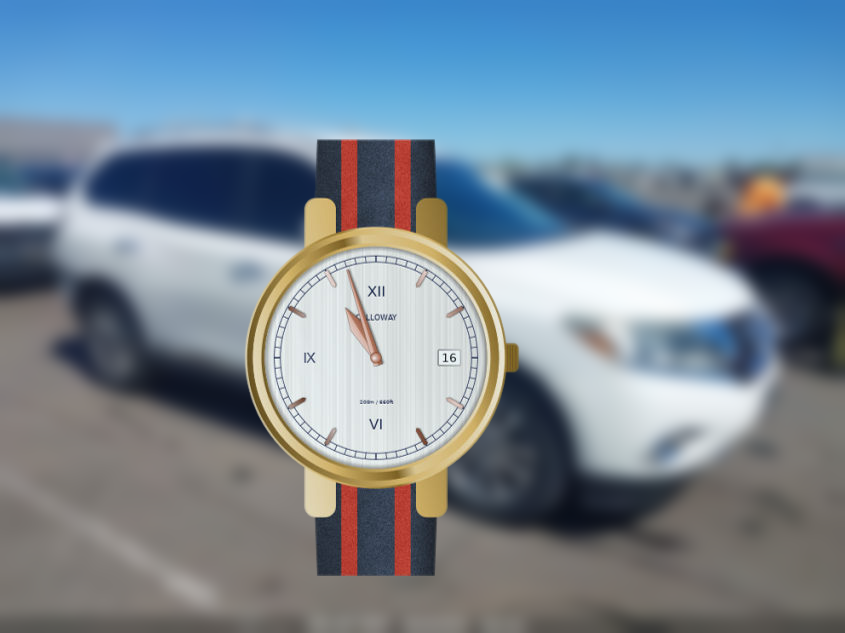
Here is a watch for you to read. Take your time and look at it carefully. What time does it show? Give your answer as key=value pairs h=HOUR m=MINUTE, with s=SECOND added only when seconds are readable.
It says h=10 m=57
